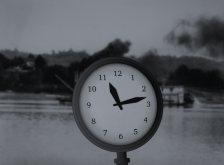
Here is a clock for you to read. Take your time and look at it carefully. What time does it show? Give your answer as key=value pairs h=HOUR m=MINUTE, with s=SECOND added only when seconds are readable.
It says h=11 m=13
